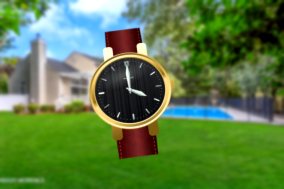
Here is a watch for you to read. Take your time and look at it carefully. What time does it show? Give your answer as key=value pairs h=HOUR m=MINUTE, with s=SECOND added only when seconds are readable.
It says h=4 m=0
